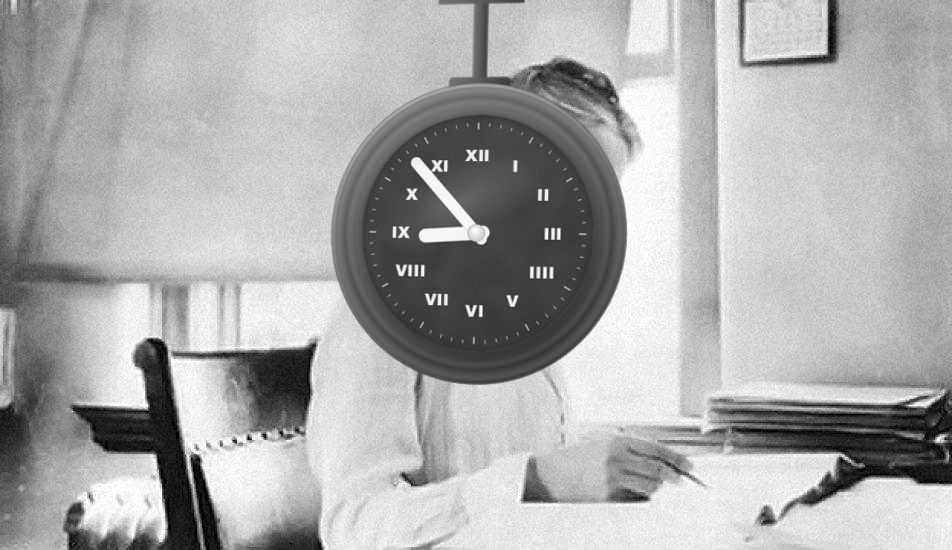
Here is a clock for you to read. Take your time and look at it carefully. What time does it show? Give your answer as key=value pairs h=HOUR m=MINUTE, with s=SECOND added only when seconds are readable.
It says h=8 m=53
